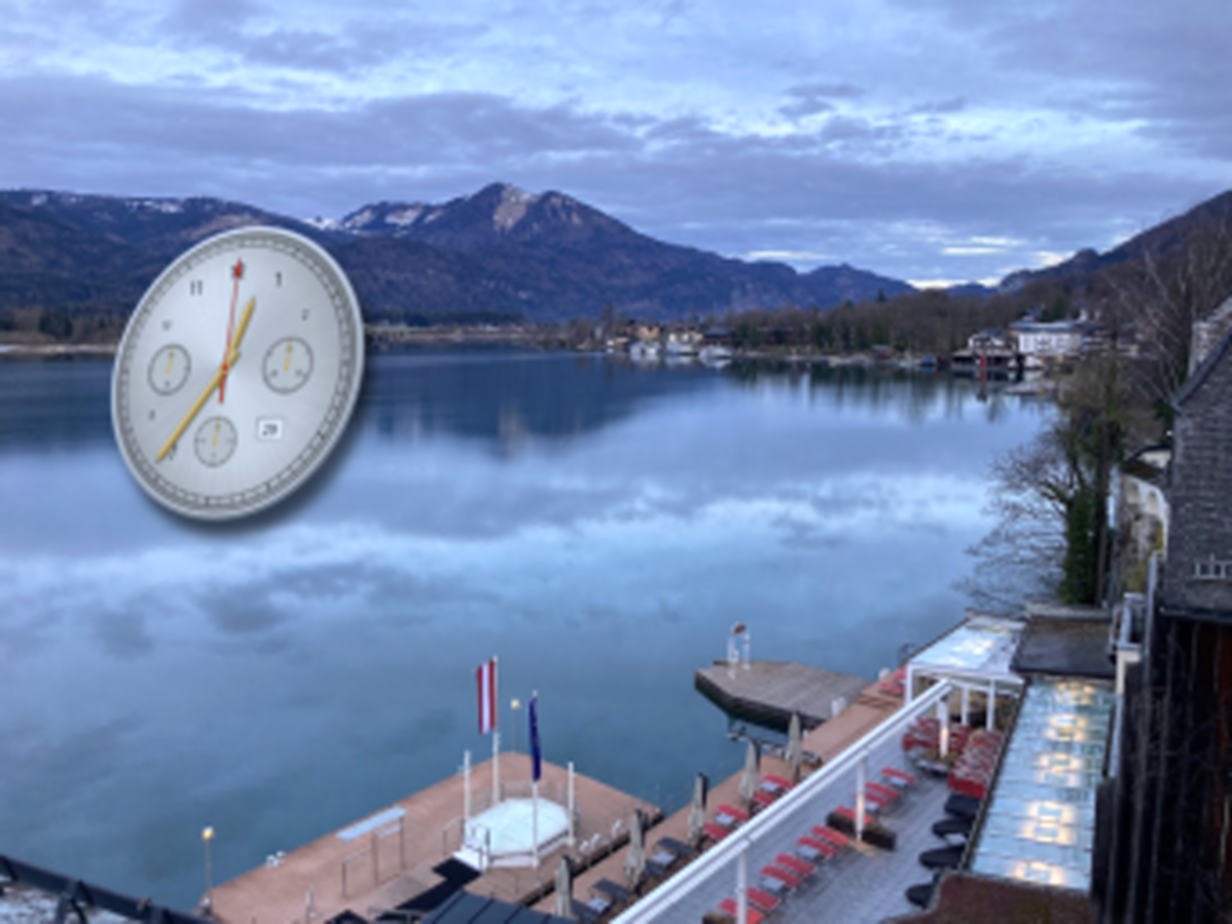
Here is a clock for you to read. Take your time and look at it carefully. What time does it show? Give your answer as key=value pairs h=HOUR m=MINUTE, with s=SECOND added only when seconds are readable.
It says h=12 m=36
